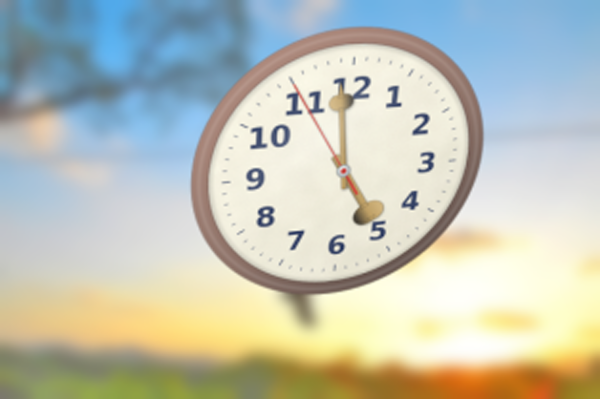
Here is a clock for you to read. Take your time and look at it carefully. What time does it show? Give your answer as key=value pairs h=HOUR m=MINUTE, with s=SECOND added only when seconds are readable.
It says h=4 m=58 s=55
